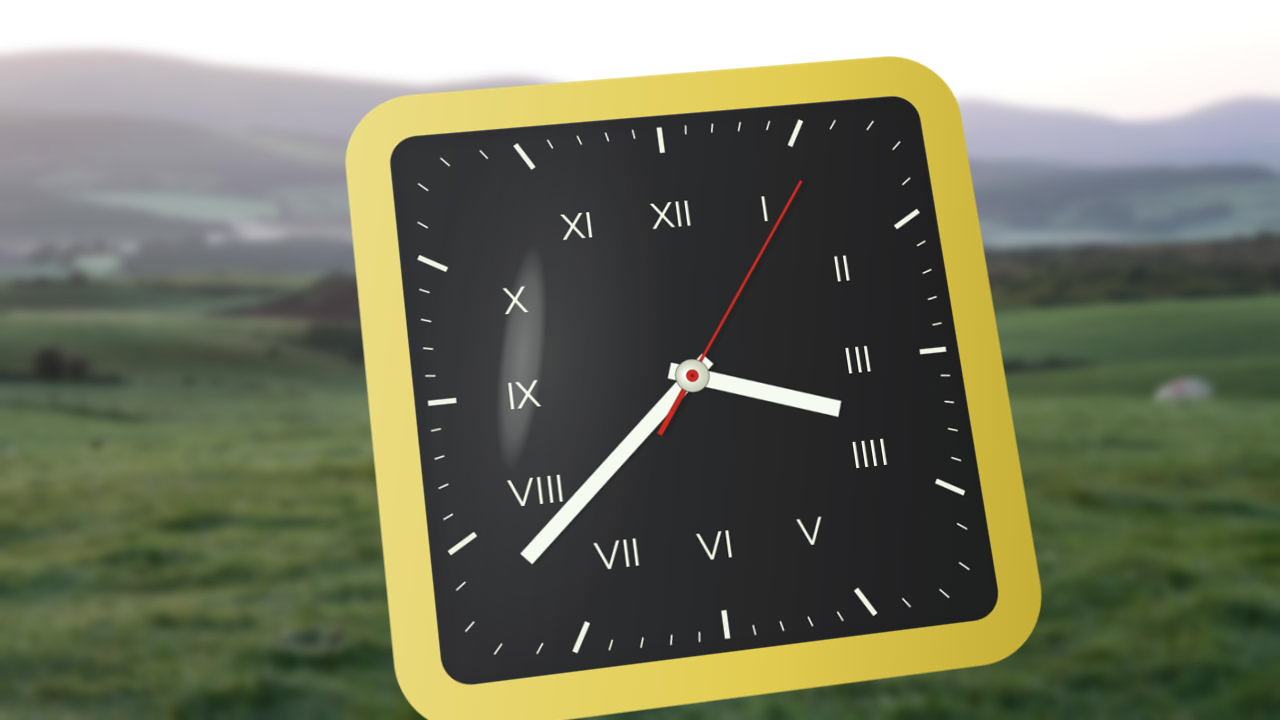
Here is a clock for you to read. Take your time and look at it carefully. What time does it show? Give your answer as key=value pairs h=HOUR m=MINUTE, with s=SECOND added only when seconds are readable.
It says h=3 m=38 s=6
